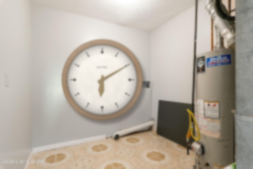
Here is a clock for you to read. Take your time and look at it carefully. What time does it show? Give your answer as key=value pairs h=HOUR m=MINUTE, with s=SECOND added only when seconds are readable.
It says h=6 m=10
